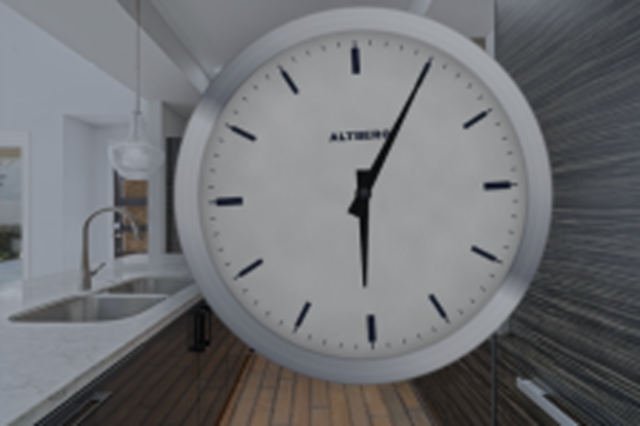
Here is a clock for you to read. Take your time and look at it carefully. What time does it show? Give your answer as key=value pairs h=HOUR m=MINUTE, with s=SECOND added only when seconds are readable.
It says h=6 m=5
